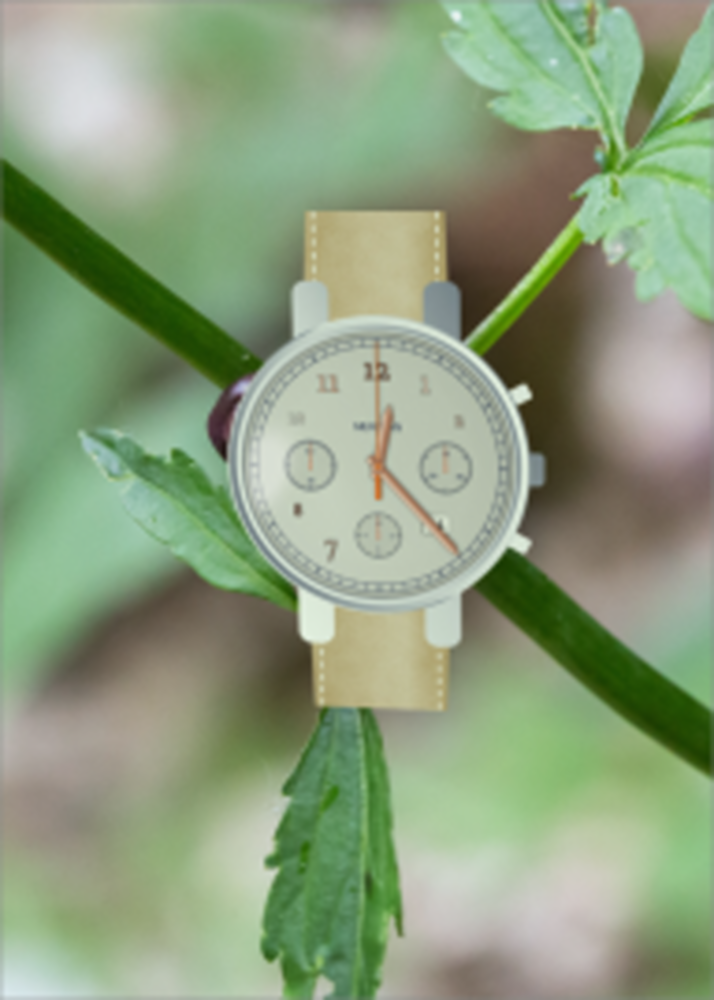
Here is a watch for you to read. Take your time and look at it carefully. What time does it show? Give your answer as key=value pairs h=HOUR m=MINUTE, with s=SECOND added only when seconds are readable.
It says h=12 m=23
